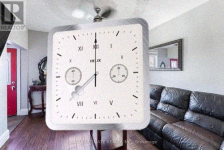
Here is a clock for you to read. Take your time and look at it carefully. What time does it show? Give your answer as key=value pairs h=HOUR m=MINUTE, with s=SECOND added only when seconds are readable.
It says h=7 m=38
